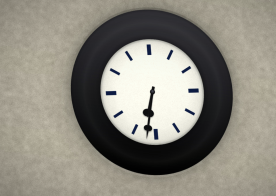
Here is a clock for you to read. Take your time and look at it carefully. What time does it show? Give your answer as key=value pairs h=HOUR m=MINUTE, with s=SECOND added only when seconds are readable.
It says h=6 m=32
